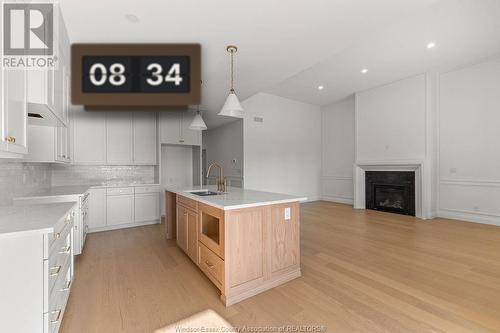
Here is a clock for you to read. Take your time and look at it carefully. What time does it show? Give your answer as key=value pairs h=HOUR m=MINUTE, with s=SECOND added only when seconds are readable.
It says h=8 m=34
